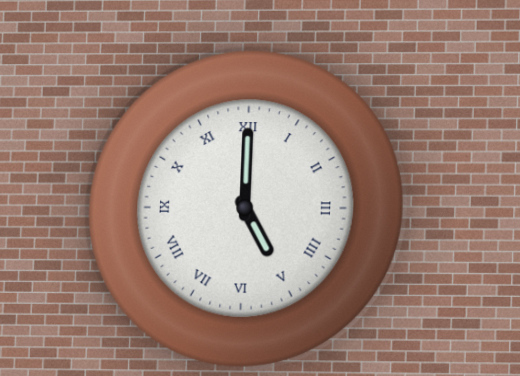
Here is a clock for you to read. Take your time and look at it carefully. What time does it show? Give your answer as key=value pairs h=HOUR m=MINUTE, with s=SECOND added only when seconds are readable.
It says h=5 m=0
